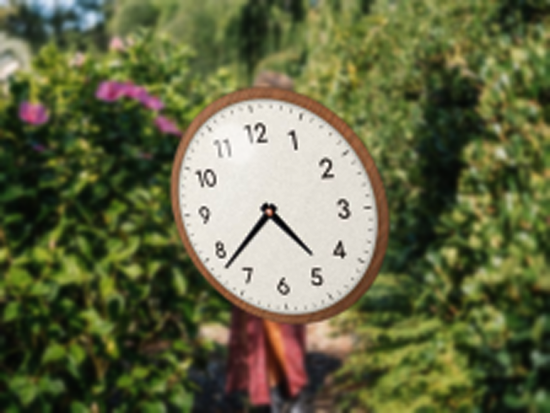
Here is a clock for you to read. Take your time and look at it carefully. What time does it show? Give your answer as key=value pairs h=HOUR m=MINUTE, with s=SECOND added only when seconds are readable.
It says h=4 m=38
